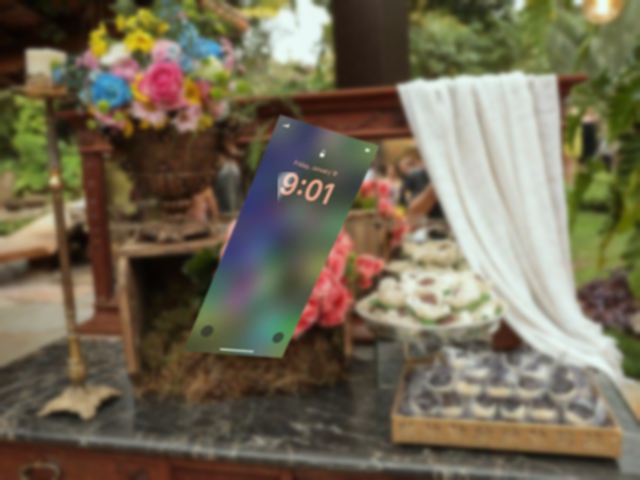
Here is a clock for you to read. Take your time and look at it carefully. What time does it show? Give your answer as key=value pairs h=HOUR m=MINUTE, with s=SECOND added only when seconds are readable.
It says h=9 m=1
